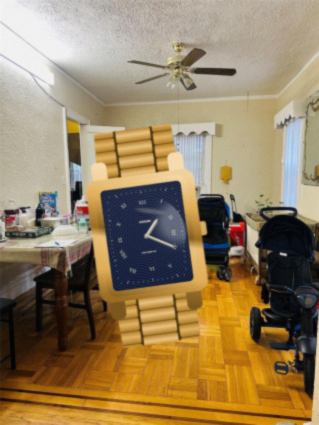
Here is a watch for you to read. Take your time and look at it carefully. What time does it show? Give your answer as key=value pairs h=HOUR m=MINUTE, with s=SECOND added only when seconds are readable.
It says h=1 m=20
